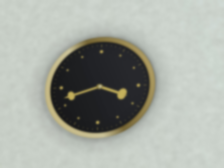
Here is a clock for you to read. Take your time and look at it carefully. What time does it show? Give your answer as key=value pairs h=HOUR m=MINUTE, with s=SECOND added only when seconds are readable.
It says h=3 m=42
